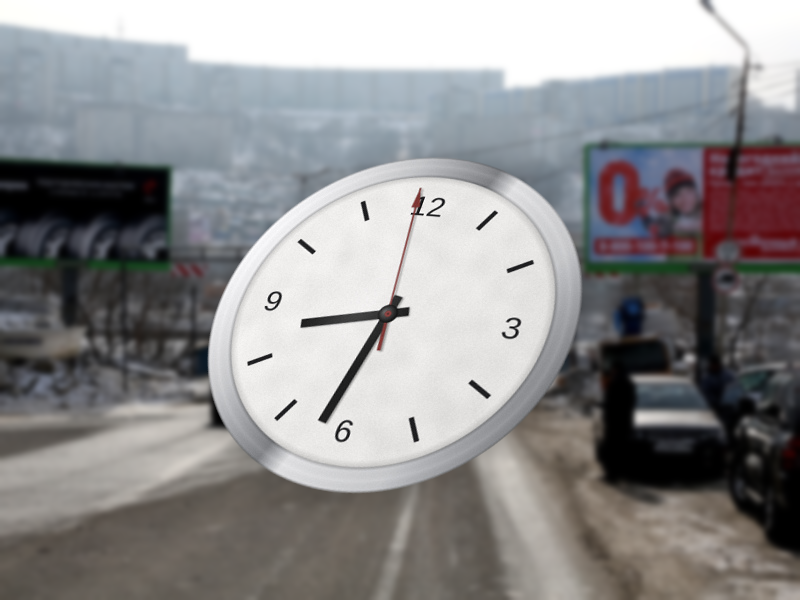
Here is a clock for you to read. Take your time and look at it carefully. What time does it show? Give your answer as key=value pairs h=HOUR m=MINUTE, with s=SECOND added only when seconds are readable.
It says h=8 m=31 s=59
